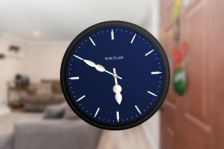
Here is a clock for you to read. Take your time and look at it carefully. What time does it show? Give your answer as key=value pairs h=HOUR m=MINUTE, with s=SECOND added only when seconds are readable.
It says h=5 m=50
